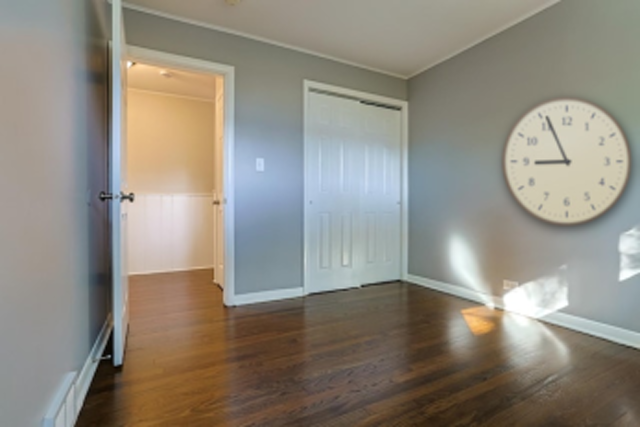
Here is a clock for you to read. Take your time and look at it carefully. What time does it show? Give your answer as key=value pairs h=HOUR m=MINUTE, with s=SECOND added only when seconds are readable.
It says h=8 m=56
